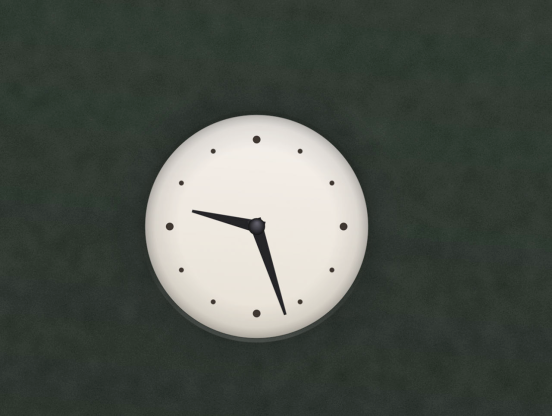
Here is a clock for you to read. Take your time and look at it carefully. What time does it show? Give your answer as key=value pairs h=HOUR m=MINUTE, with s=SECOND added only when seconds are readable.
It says h=9 m=27
